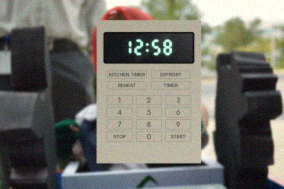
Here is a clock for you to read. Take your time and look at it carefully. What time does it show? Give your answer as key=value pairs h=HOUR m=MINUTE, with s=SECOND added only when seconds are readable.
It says h=12 m=58
